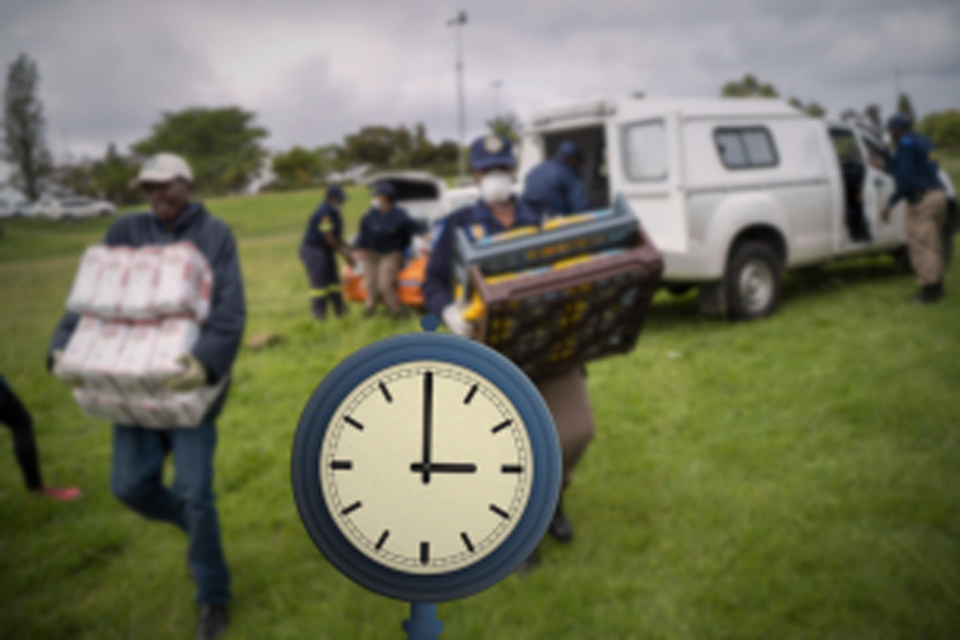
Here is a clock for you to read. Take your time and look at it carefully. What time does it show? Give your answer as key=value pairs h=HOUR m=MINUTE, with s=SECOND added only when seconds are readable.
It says h=3 m=0
